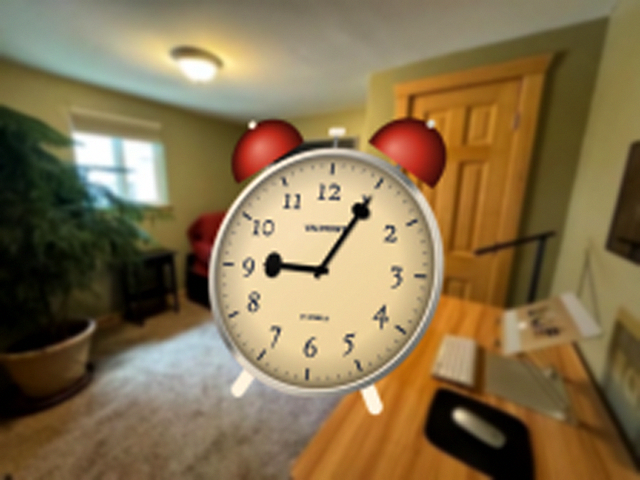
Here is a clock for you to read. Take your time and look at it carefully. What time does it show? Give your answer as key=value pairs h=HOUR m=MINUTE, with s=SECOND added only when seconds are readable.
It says h=9 m=5
